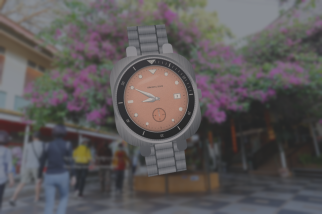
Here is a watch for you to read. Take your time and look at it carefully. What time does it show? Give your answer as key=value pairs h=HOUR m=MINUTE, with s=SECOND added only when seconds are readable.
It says h=8 m=50
